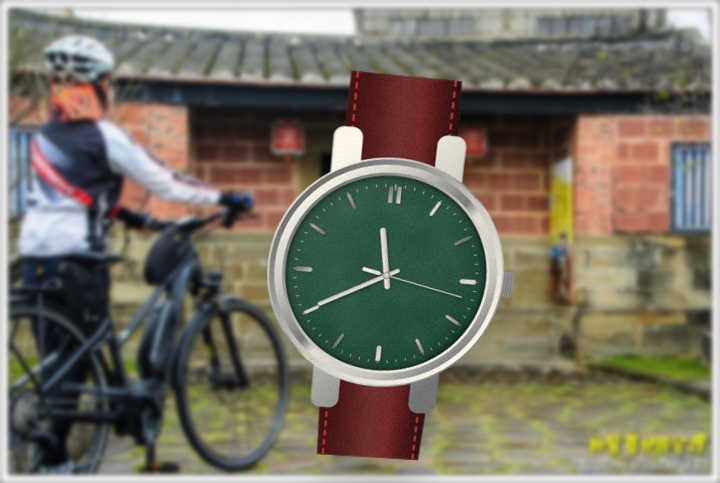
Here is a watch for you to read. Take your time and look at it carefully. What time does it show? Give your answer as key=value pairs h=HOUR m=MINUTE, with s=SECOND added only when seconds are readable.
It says h=11 m=40 s=17
